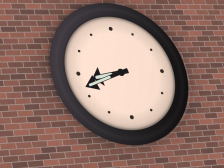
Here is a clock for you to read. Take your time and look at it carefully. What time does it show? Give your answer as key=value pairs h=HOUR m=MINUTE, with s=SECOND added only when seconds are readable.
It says h=8 m=42
